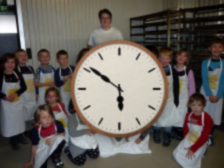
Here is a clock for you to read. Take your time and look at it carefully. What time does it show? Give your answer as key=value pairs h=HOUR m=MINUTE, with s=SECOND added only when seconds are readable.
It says h=5 m=51
